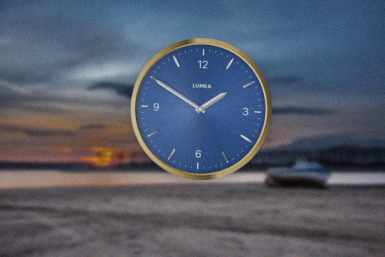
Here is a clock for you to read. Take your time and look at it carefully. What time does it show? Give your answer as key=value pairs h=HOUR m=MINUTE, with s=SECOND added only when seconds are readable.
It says h=1 m=50
